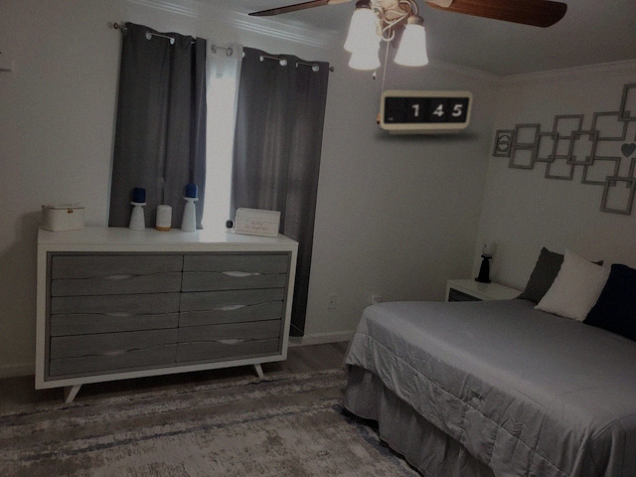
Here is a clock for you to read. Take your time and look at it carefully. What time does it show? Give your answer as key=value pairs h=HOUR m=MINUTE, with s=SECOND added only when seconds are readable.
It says h=1 m=45
